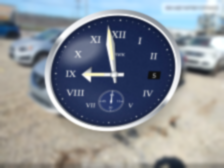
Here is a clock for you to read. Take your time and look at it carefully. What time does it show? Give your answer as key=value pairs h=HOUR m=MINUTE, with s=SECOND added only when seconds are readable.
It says h=8 m=58
